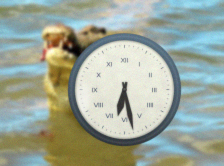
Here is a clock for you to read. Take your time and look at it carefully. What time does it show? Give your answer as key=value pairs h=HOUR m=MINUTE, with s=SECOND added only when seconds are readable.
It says h=6 m=28
